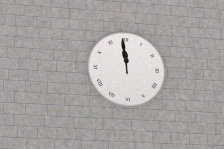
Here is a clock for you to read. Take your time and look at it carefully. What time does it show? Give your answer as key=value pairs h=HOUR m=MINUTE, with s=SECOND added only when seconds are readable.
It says h=11 m=59
